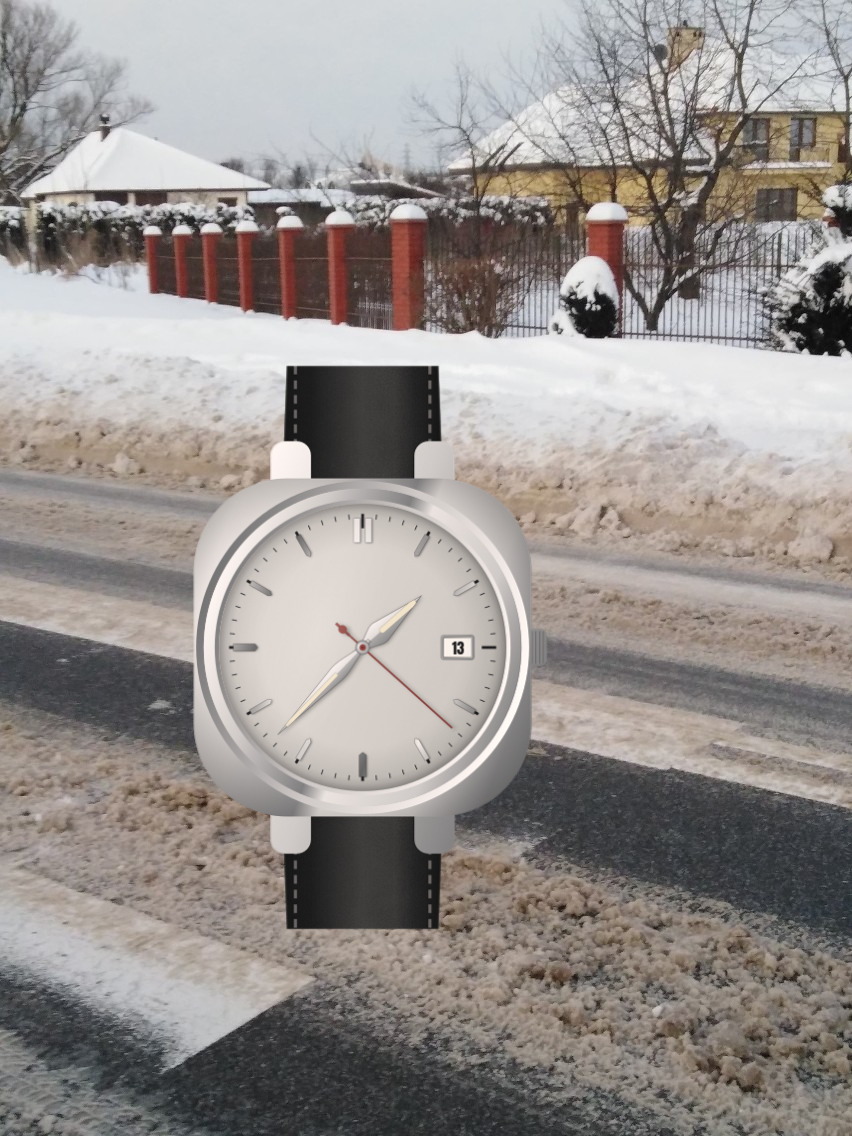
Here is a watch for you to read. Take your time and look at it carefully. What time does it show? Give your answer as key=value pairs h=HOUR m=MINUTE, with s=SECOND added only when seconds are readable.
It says h=1 m=37 s=22
